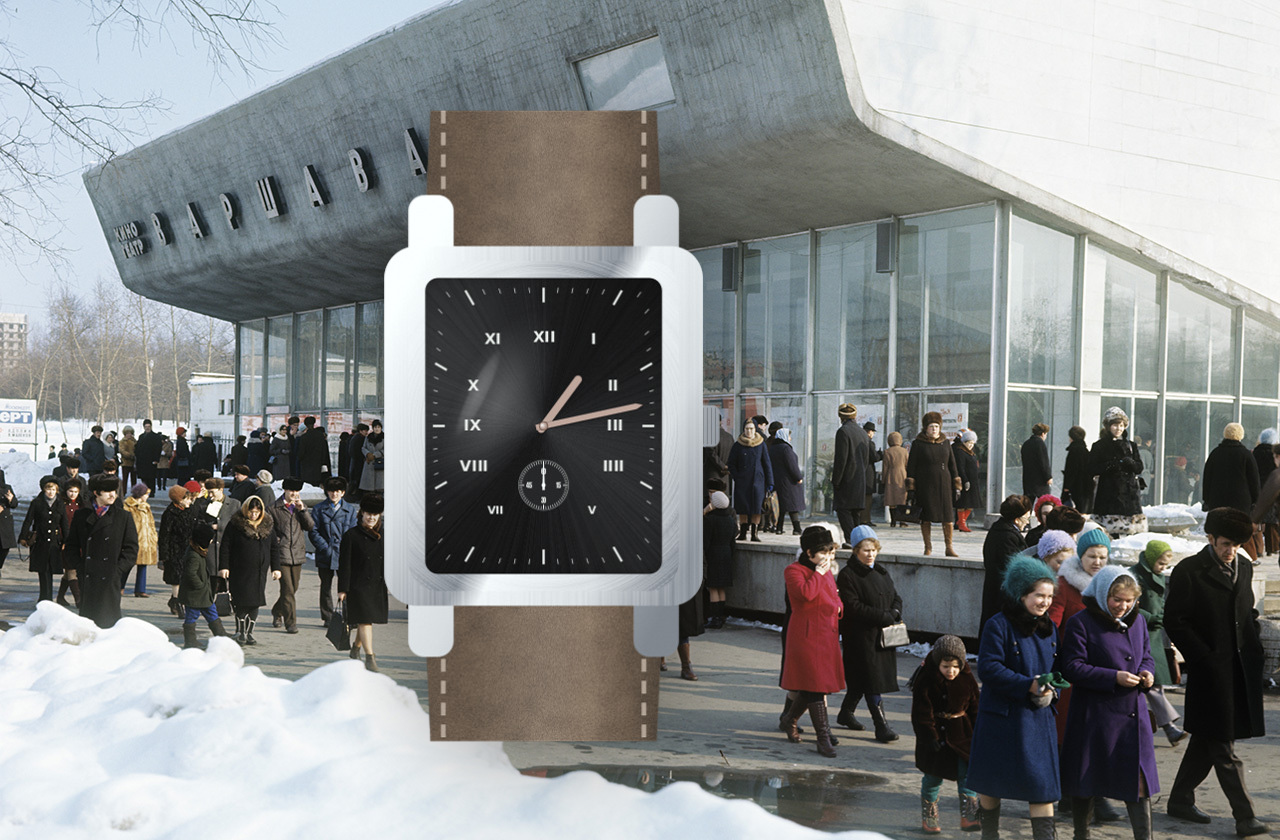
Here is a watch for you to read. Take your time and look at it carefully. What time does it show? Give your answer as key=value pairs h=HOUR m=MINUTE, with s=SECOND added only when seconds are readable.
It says h=1 m=13
